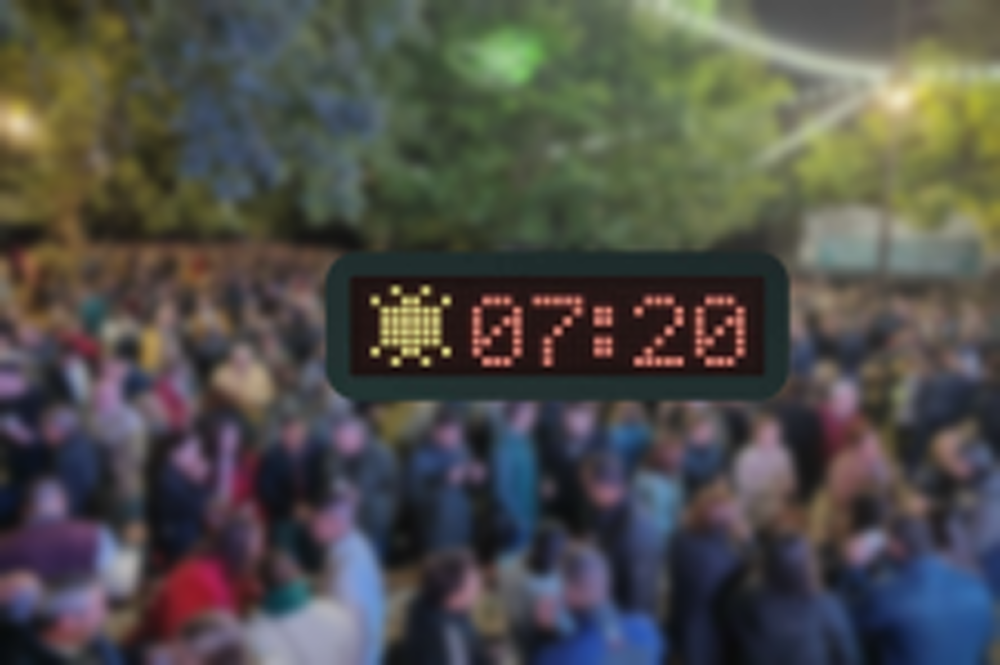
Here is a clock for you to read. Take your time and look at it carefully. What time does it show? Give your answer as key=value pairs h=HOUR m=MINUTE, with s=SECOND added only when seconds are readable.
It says h=7 m=20
